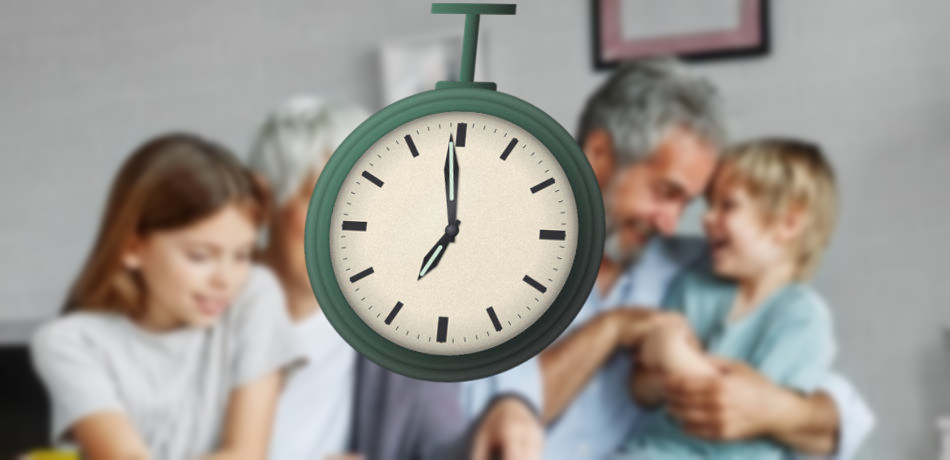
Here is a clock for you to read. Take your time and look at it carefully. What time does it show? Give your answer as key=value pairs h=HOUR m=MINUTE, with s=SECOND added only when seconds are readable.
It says h=6 m=59
